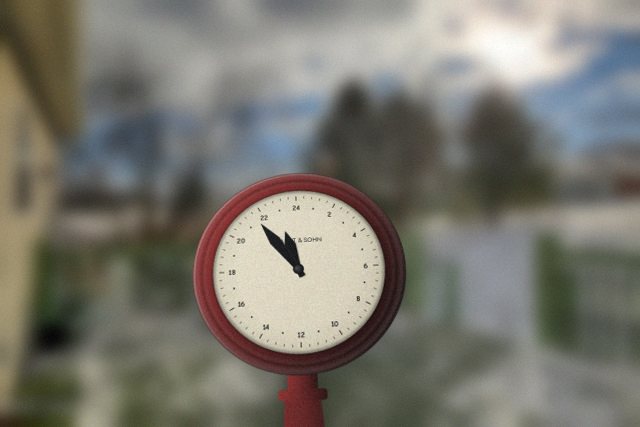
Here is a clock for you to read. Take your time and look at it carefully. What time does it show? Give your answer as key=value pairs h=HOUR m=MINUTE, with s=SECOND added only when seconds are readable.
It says h=22 m=54
